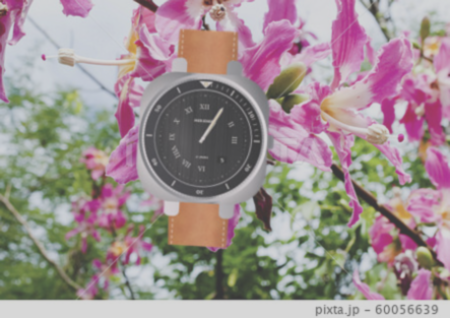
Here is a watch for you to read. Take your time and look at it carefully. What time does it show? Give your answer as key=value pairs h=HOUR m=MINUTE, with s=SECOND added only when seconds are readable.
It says h=1 m=5
